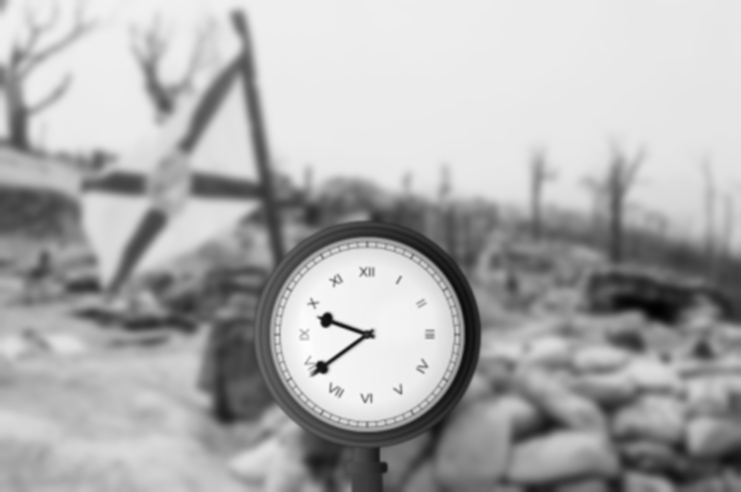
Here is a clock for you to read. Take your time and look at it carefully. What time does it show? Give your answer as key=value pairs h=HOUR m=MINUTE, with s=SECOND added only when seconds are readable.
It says h=9 m=39
